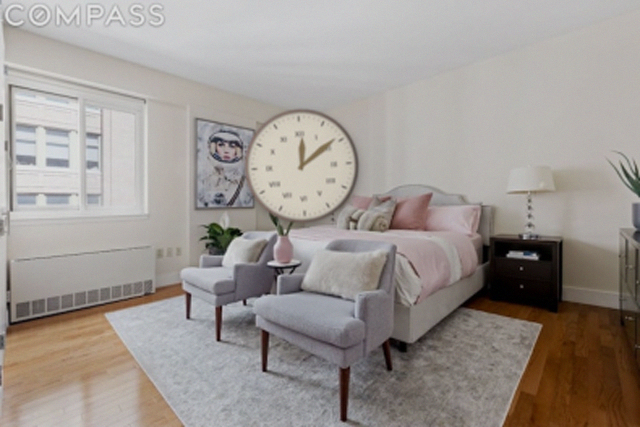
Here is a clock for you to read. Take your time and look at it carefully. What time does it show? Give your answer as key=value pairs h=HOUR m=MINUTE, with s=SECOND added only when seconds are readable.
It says h=12 m=9
